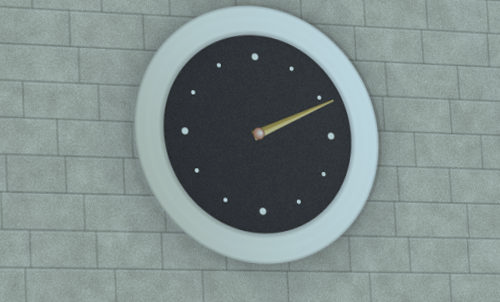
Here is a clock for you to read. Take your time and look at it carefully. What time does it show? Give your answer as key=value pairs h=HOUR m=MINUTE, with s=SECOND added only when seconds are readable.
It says h=2 m=11
